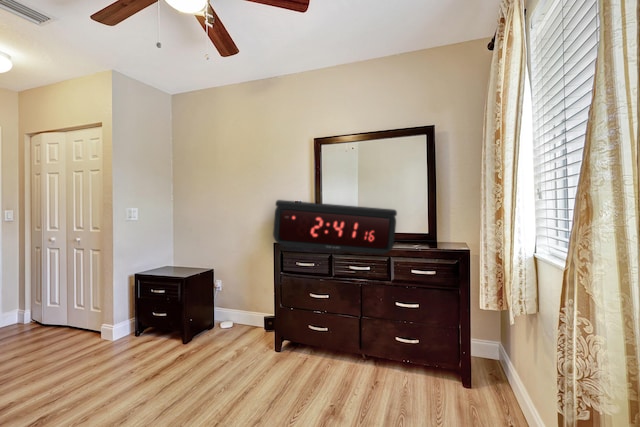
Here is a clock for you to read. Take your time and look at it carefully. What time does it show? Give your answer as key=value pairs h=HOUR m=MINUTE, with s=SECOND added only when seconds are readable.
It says h=2 m=41 s=16
